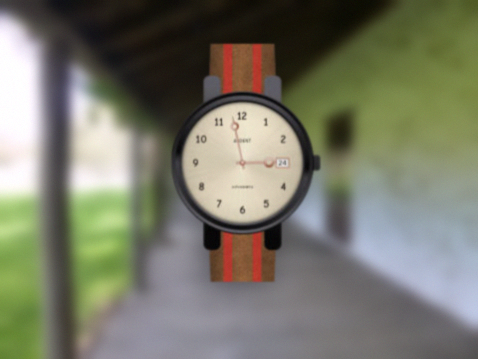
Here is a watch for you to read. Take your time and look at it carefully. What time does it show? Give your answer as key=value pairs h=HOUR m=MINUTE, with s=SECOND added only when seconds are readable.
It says h=2 m=58
